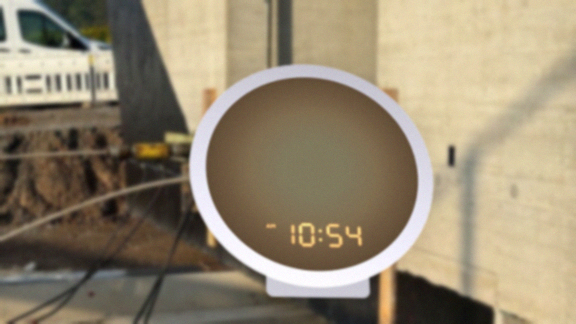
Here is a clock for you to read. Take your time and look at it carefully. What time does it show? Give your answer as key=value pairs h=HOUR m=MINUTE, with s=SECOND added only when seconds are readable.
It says h=10 m=54
